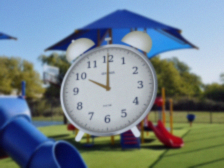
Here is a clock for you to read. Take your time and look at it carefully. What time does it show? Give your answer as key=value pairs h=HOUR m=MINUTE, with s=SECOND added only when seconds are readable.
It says h=10 m=0
